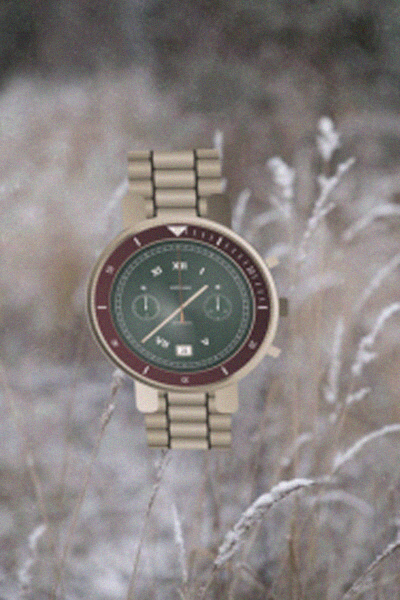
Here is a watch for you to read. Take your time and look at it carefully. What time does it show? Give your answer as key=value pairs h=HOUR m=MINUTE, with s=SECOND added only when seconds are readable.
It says h=1 m=38
